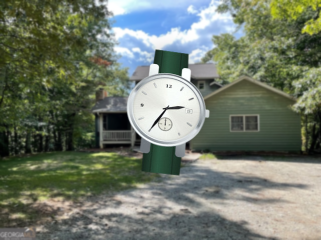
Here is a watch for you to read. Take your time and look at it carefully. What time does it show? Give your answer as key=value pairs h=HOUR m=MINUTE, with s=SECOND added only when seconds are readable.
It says h=2 m=35
